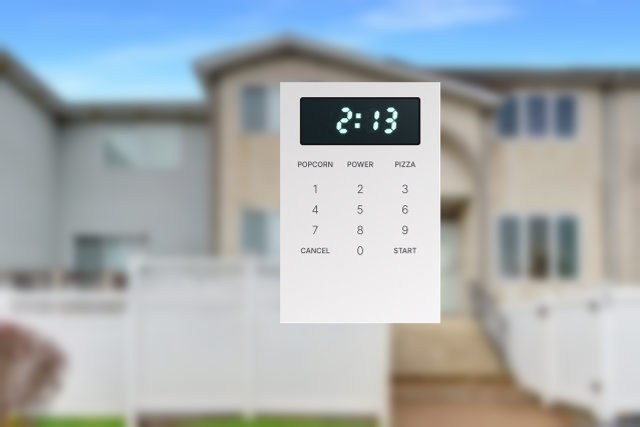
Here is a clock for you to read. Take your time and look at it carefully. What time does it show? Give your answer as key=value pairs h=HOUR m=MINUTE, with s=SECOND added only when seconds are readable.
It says h=2 m=13
